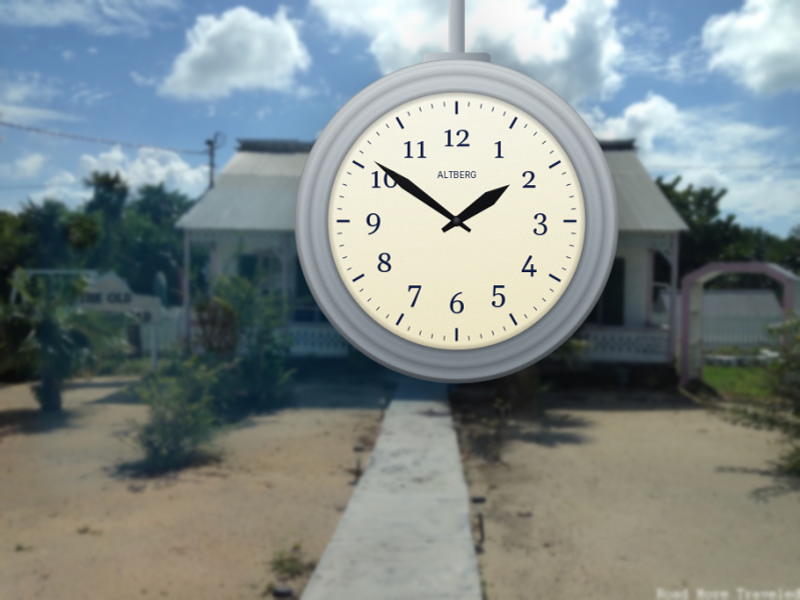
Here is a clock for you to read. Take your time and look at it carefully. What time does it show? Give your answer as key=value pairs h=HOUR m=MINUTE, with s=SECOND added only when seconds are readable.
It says h=1 m=51
